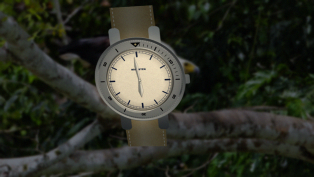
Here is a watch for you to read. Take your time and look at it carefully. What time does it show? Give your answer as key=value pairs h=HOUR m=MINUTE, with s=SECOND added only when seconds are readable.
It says h=5 m=59
